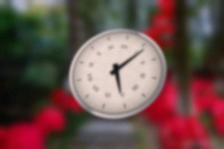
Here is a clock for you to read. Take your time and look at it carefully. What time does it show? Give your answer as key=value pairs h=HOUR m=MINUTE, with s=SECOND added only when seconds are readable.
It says h=5 m=6
